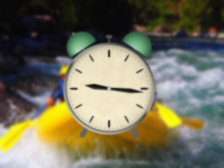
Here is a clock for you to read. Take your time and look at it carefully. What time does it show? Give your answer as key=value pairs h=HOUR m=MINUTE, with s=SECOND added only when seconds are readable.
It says h=9 m=16
